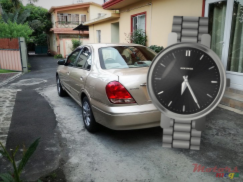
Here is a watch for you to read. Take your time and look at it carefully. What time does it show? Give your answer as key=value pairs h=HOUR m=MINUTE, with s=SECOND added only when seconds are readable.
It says h=6 m=25
